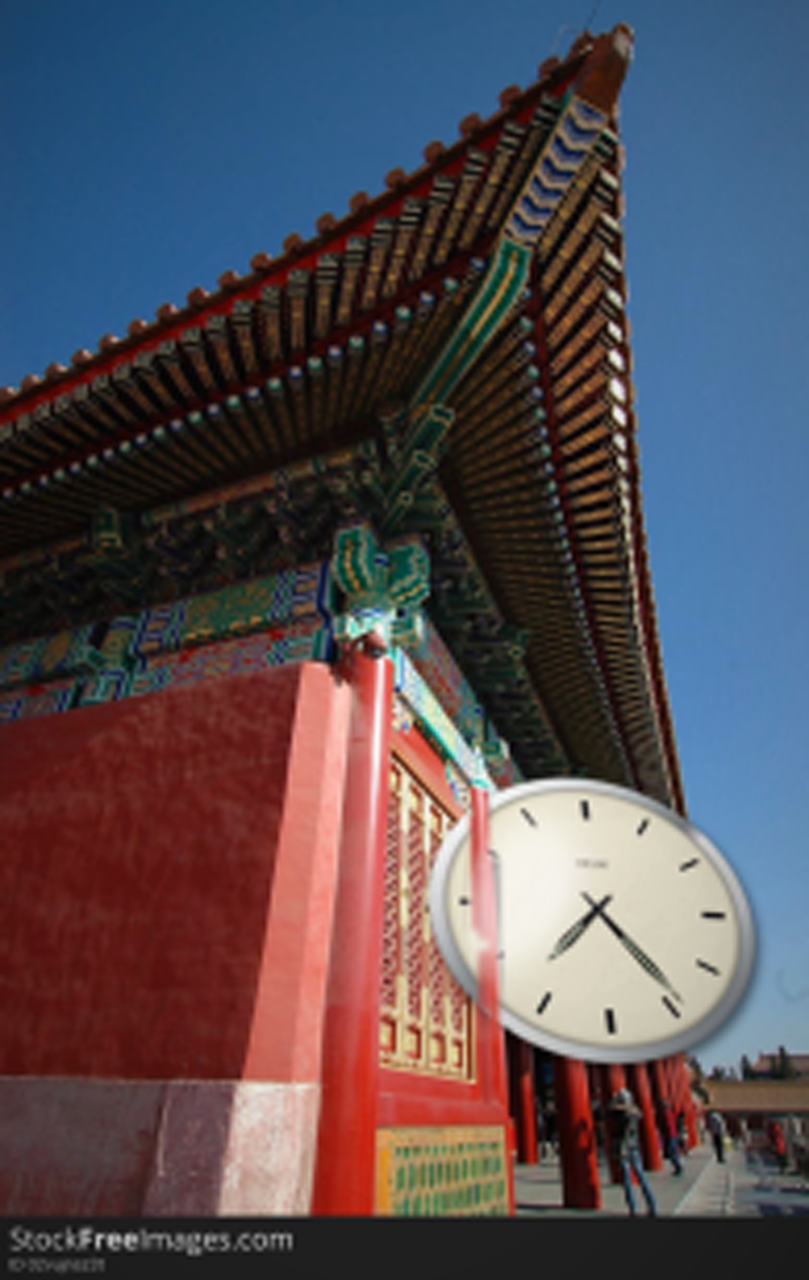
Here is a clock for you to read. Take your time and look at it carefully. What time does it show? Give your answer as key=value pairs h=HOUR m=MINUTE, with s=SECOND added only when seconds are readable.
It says h=7 m=24
